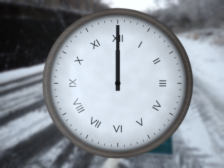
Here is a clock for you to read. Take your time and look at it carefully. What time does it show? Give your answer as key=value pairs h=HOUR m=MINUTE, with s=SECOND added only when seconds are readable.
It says h=12 m=0
